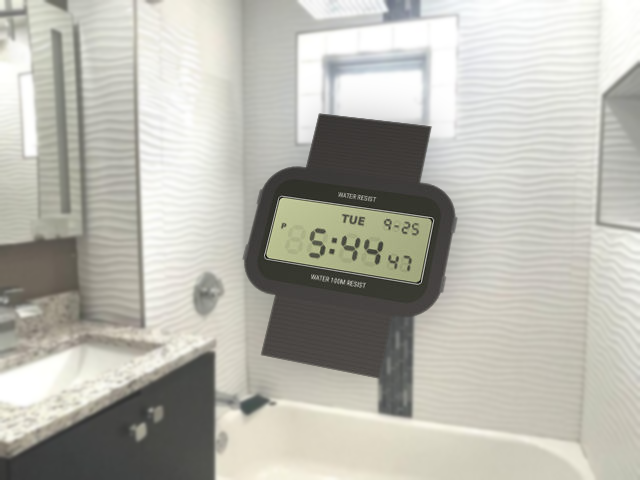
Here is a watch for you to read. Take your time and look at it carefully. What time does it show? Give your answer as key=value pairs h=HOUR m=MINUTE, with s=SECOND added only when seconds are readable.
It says h=5 m=44 s=47
